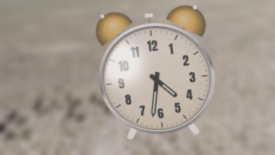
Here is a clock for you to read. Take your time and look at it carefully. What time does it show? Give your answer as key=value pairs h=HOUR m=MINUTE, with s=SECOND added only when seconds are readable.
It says h=4 m=32
